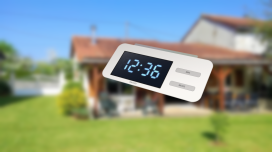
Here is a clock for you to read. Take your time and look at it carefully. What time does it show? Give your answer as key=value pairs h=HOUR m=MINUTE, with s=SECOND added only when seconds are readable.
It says h=12 m=36
